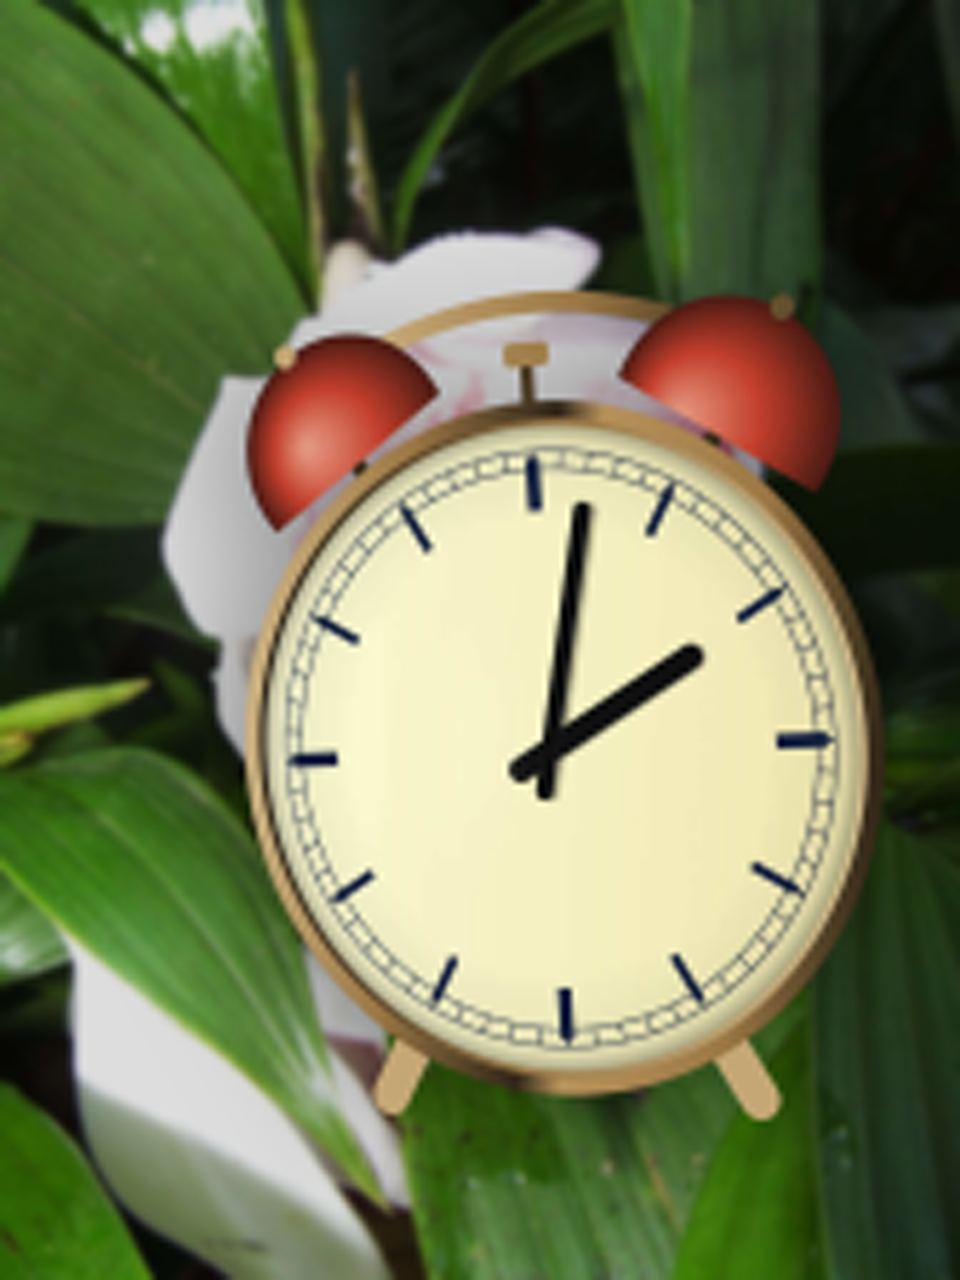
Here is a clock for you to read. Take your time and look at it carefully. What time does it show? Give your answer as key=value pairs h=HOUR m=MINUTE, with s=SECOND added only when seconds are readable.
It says h=2 m=2
